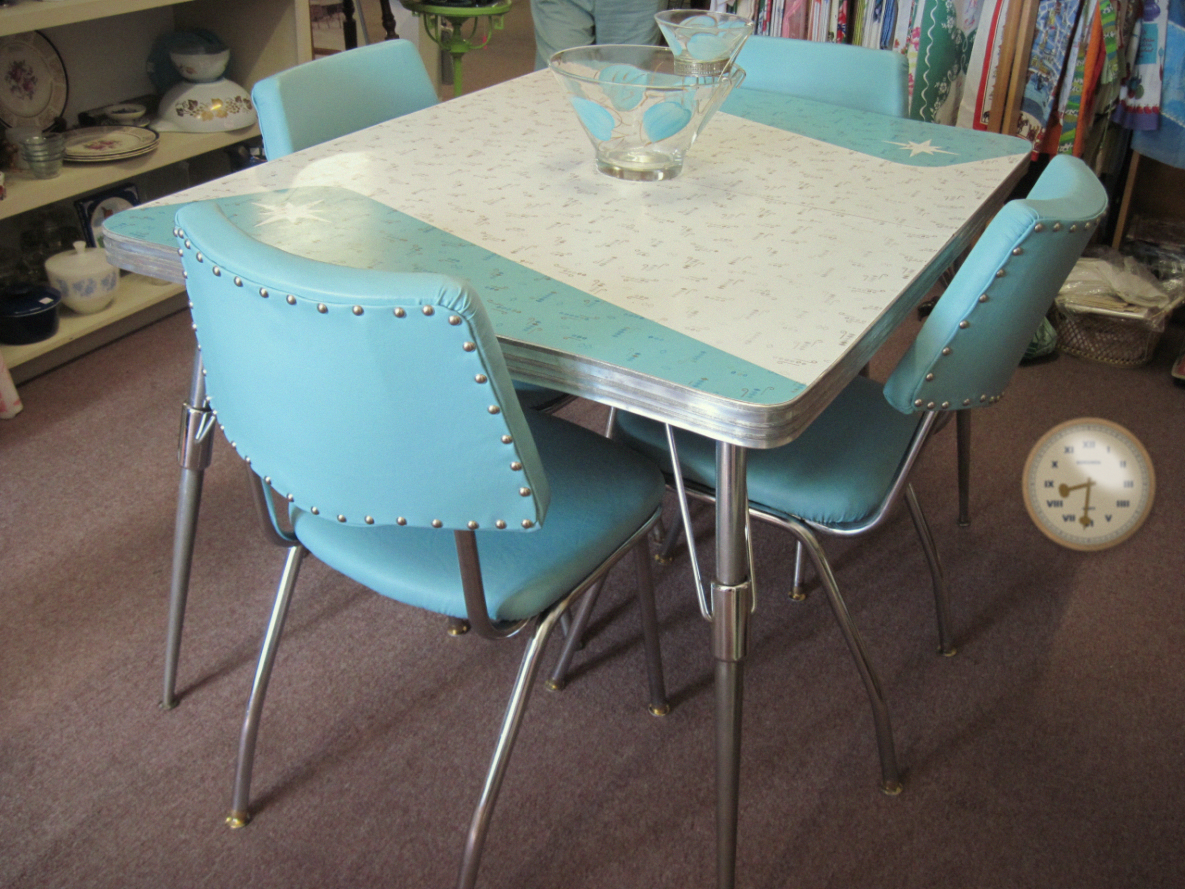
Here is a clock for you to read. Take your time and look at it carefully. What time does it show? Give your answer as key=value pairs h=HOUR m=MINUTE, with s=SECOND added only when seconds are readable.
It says h=8 m=31
